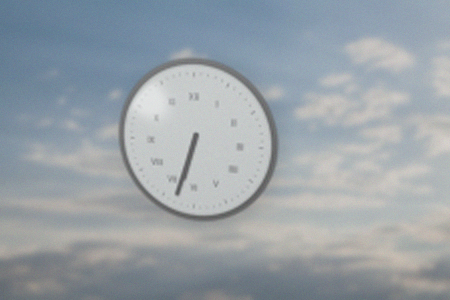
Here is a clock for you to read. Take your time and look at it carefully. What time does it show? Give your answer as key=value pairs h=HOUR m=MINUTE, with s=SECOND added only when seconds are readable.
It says h=6 m=33
